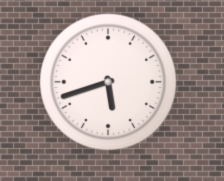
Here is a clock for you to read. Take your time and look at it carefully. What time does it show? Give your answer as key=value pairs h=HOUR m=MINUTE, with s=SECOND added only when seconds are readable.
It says h=5 m=42
